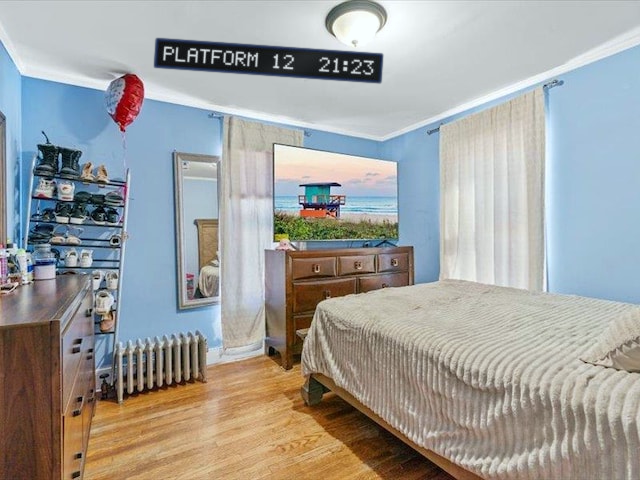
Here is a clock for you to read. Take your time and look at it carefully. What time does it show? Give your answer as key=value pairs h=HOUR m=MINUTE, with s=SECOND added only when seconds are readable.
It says h=21 m=23
